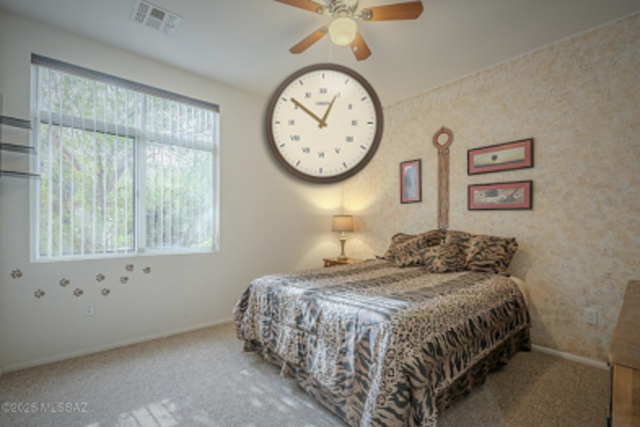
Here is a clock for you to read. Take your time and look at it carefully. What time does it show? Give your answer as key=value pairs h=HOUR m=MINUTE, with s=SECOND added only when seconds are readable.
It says h=12 m=51
